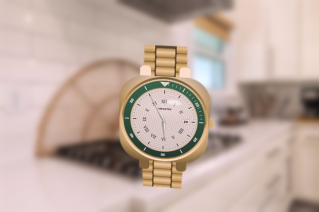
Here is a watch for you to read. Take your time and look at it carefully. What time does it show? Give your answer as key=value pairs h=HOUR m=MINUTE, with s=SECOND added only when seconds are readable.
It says h=5 m=55
